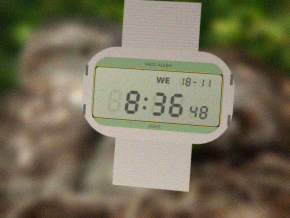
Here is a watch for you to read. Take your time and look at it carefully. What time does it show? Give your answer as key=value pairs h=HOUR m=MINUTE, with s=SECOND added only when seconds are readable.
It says h=8 m=36 s=48
